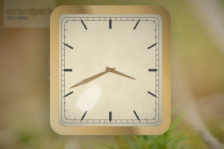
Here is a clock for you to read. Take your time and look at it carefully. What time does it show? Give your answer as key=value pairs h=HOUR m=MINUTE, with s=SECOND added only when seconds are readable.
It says h=3 m=41
